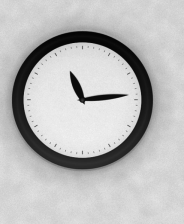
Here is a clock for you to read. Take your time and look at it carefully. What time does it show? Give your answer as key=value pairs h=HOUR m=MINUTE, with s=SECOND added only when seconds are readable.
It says h=11 m=14
